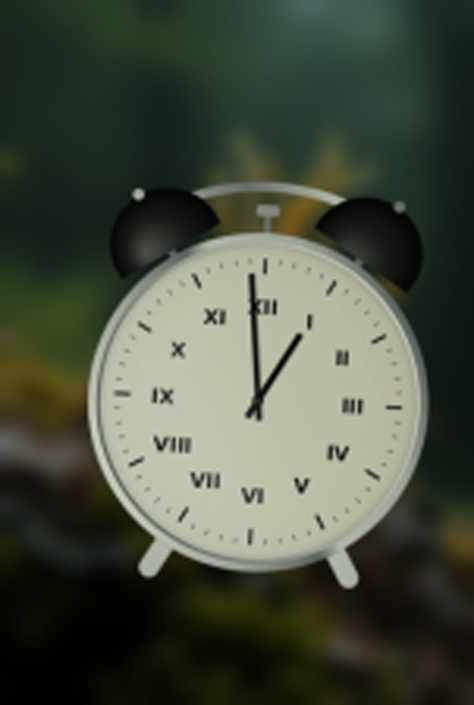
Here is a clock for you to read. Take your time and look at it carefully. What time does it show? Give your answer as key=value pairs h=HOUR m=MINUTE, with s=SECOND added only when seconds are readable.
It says h=12 m=59
